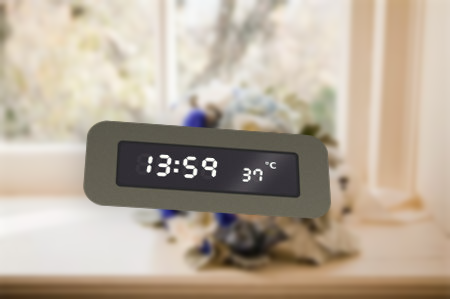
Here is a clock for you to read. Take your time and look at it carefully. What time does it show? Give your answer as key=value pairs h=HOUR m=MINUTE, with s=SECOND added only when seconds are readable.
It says h=13 m=59
